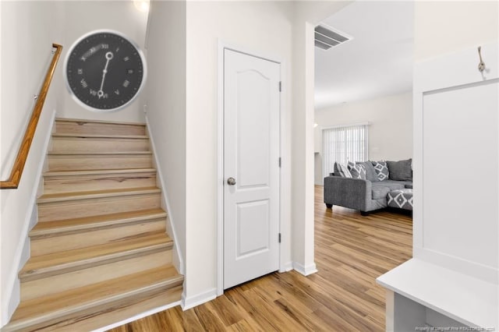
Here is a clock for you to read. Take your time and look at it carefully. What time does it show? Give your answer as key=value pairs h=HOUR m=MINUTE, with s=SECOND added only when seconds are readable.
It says h=12 m=32
